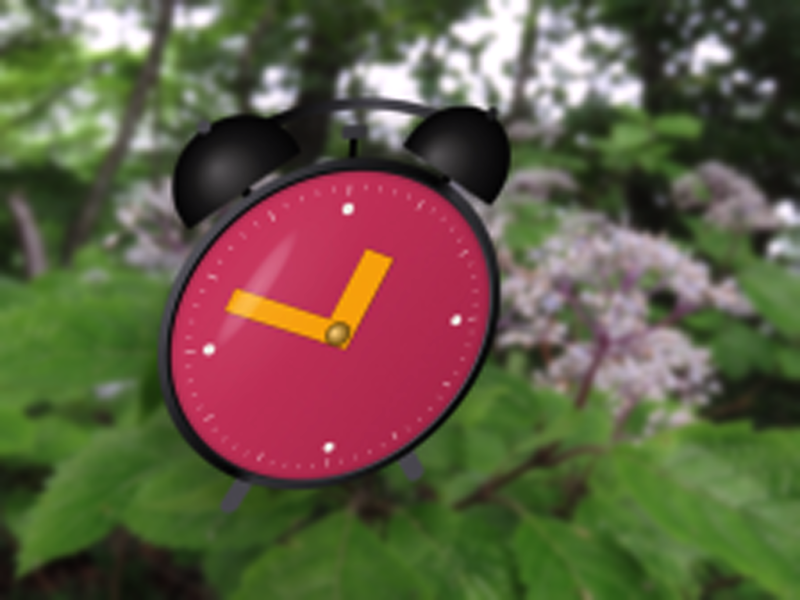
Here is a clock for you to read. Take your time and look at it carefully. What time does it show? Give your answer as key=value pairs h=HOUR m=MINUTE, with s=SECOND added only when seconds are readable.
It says h=12 m=49
